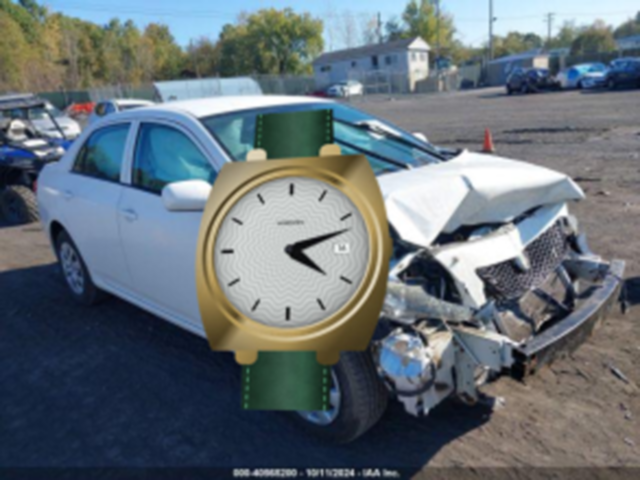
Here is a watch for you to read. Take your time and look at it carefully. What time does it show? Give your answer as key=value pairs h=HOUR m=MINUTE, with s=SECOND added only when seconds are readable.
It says h=4 m=12
